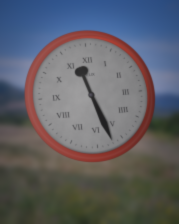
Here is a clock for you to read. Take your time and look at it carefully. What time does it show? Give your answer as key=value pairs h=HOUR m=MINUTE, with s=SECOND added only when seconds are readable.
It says h=11 m=27
